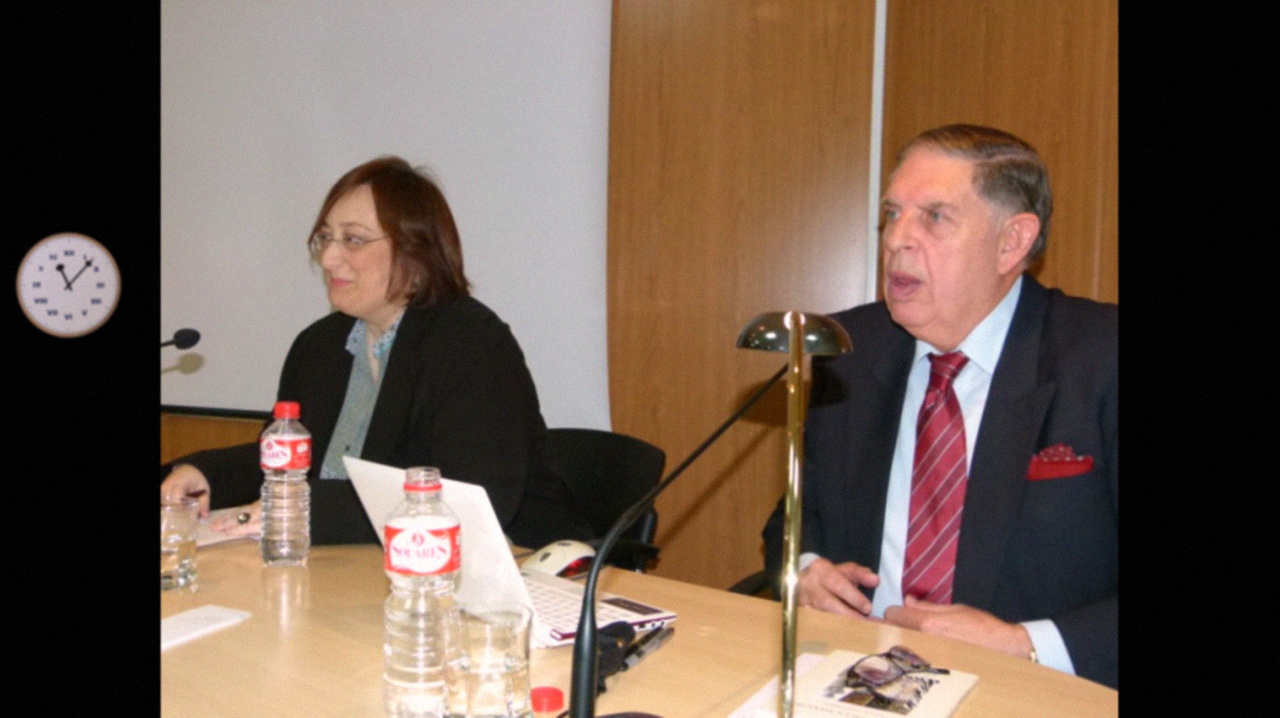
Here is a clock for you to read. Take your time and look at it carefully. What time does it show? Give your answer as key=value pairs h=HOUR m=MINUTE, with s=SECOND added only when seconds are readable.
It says h=11 m=7
